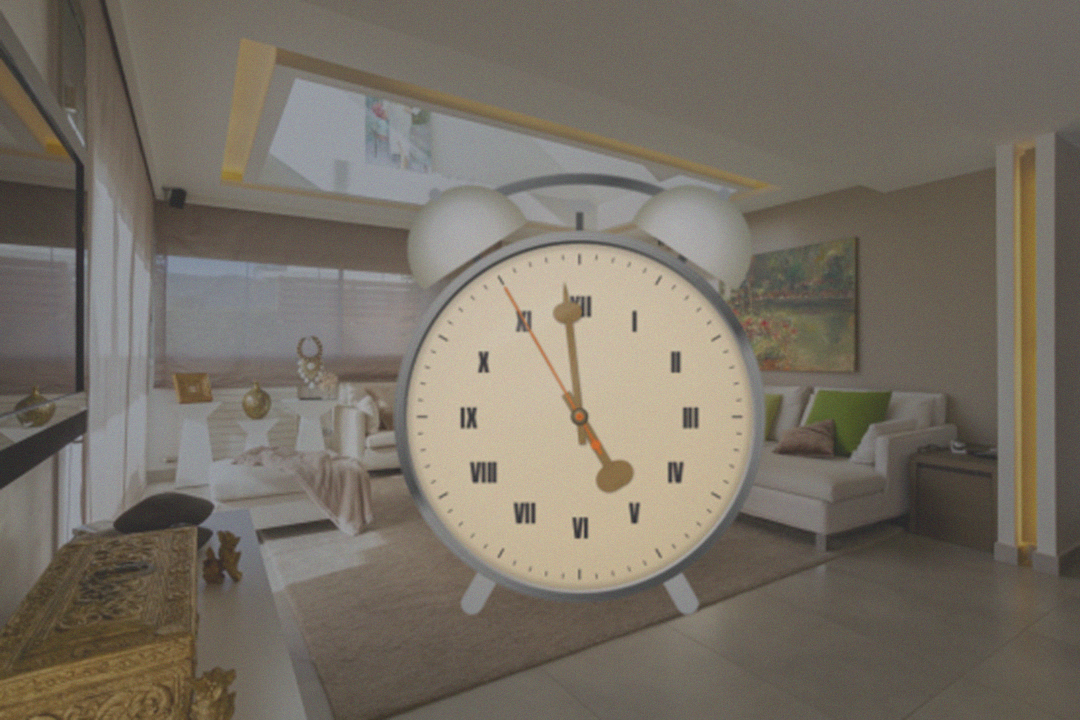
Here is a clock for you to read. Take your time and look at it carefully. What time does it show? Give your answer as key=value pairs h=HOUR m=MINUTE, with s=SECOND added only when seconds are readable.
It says h=4 m=58 s=55
